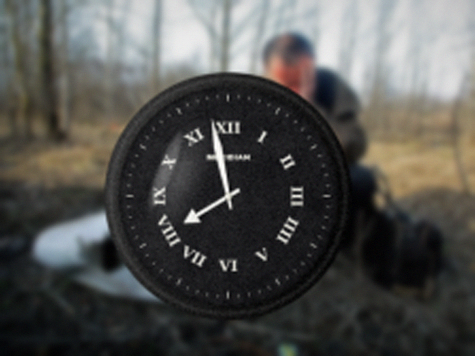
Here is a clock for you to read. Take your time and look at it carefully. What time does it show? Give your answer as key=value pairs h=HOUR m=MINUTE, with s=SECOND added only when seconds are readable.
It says h=7 m=58
